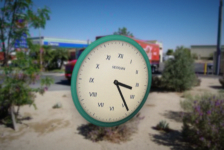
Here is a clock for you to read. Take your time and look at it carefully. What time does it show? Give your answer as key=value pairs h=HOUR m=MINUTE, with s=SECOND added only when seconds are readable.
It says h=3 m=24
